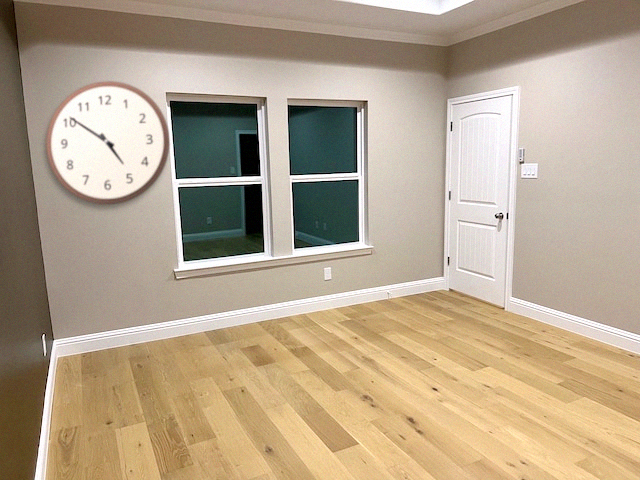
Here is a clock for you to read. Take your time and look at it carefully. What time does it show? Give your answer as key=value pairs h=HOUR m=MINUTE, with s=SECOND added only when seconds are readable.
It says h=4 m=51
